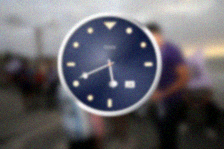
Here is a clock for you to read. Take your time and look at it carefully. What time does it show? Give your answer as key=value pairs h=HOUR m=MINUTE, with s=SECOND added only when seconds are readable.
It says h=5 m=41
